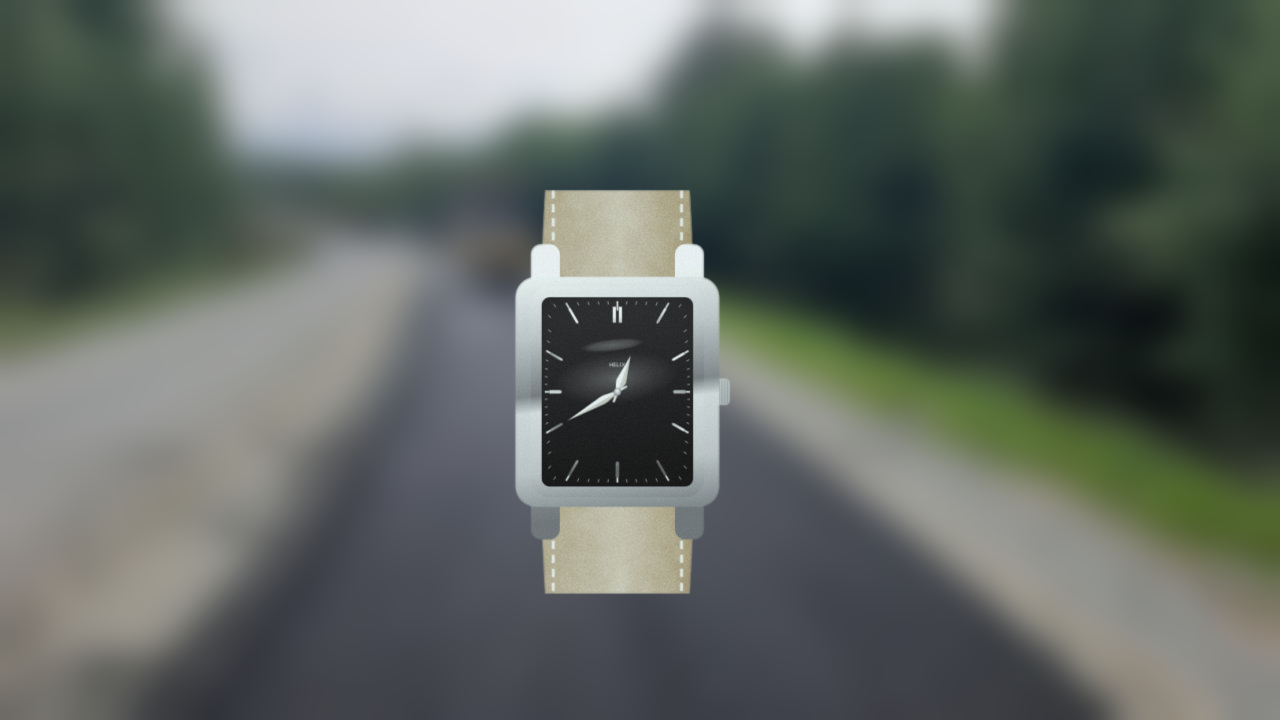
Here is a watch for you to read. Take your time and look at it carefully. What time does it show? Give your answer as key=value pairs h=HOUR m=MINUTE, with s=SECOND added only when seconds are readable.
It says h=12 m=40
